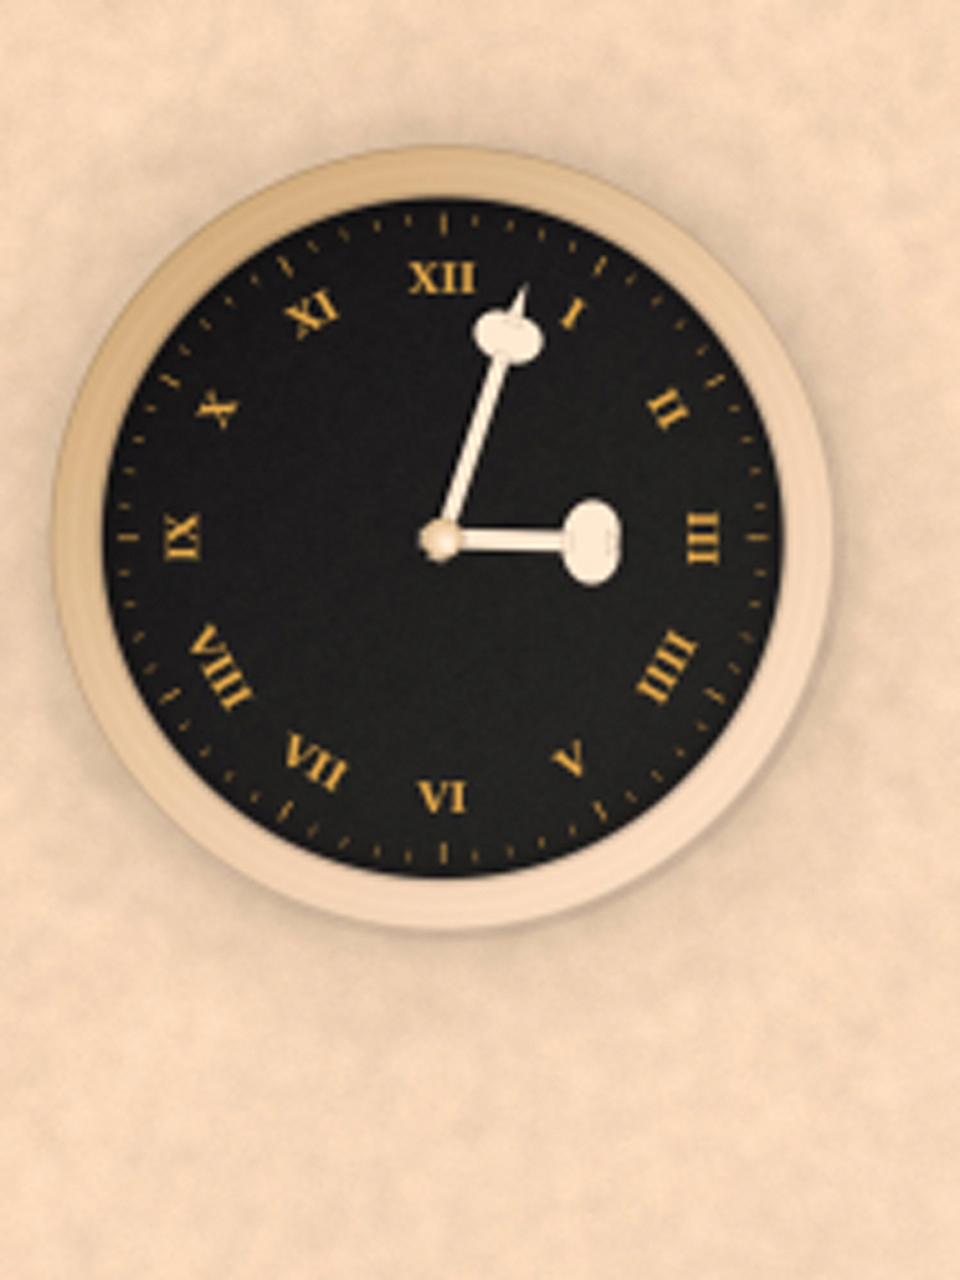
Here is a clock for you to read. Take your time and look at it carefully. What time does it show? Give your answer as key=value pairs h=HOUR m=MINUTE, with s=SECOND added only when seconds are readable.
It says h=3 m=3
